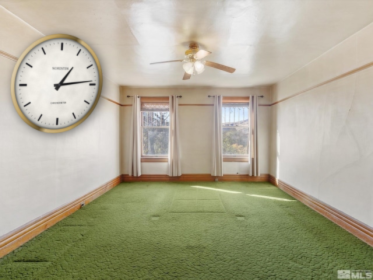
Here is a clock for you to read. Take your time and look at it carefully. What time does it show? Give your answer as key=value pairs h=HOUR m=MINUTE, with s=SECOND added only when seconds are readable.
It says h=1 m=14
